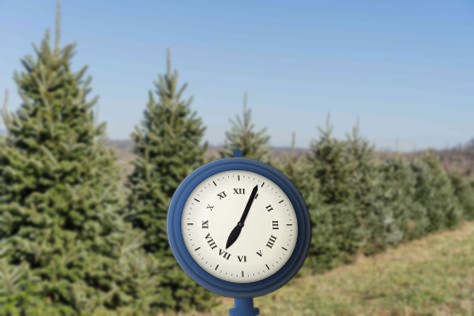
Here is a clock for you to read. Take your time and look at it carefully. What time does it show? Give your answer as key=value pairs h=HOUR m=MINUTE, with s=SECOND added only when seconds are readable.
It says h=7 m=4
